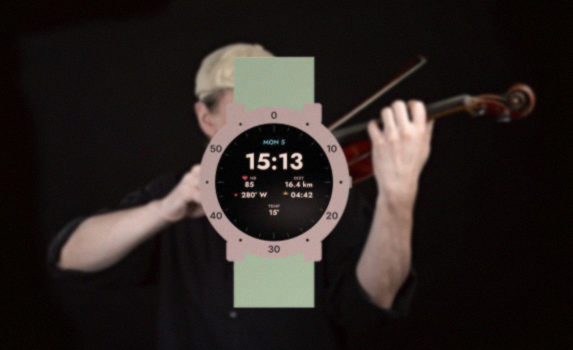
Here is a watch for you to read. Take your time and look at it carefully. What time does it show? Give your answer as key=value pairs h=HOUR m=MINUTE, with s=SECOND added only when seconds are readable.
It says h=15 m=13
